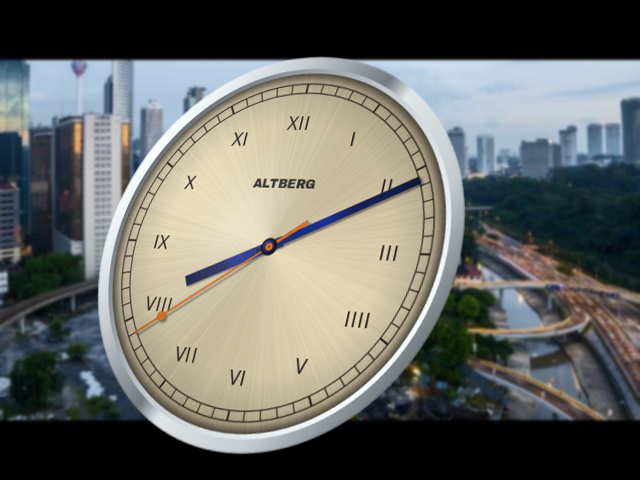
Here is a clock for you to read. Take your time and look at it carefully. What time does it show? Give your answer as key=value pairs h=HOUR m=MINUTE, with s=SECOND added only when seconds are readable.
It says h=8 m=10 s=39
